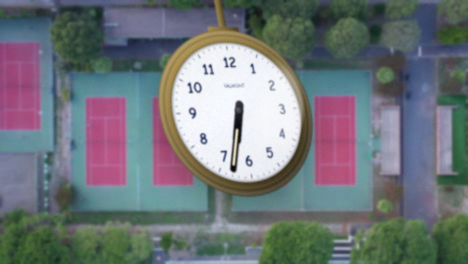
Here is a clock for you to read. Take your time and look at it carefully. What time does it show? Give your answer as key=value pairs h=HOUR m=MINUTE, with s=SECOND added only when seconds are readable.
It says h=6 m=33
